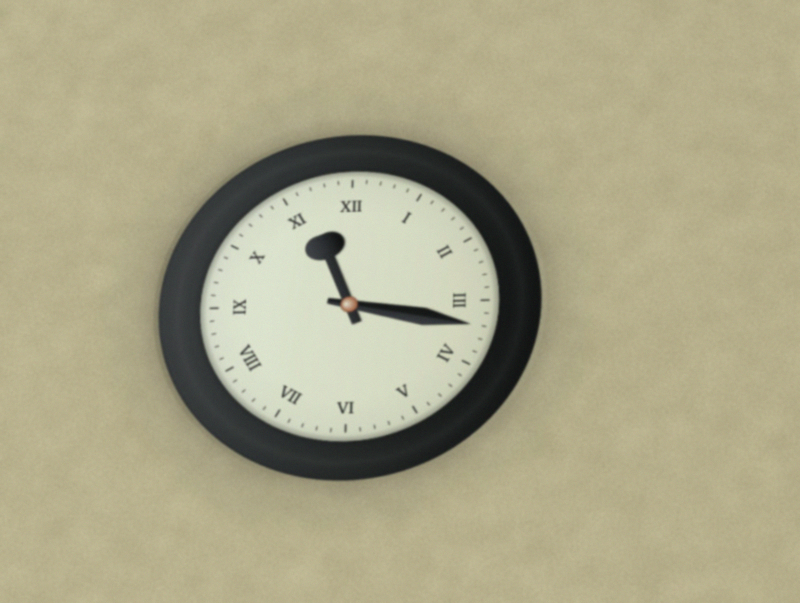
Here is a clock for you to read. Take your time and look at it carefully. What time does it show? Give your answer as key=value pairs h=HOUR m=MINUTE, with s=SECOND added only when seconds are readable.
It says h=11 m=17
